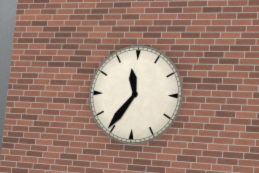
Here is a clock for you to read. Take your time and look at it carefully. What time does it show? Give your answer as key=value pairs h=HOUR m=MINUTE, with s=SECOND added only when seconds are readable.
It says h=11 m=36
